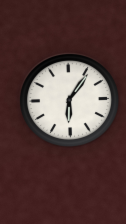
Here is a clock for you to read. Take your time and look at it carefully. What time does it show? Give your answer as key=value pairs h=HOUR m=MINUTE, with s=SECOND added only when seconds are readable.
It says h=6 m=6
